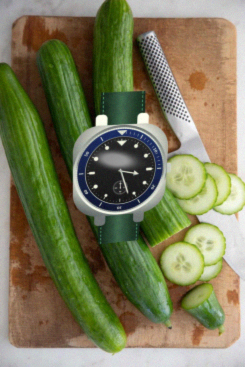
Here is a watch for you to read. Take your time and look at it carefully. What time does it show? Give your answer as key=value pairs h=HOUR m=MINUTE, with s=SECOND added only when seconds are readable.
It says h=3 m=27
